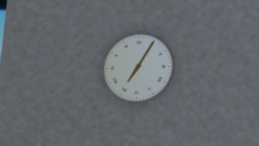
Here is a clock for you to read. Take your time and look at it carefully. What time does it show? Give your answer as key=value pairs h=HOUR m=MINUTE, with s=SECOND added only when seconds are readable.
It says h=7 m=5
